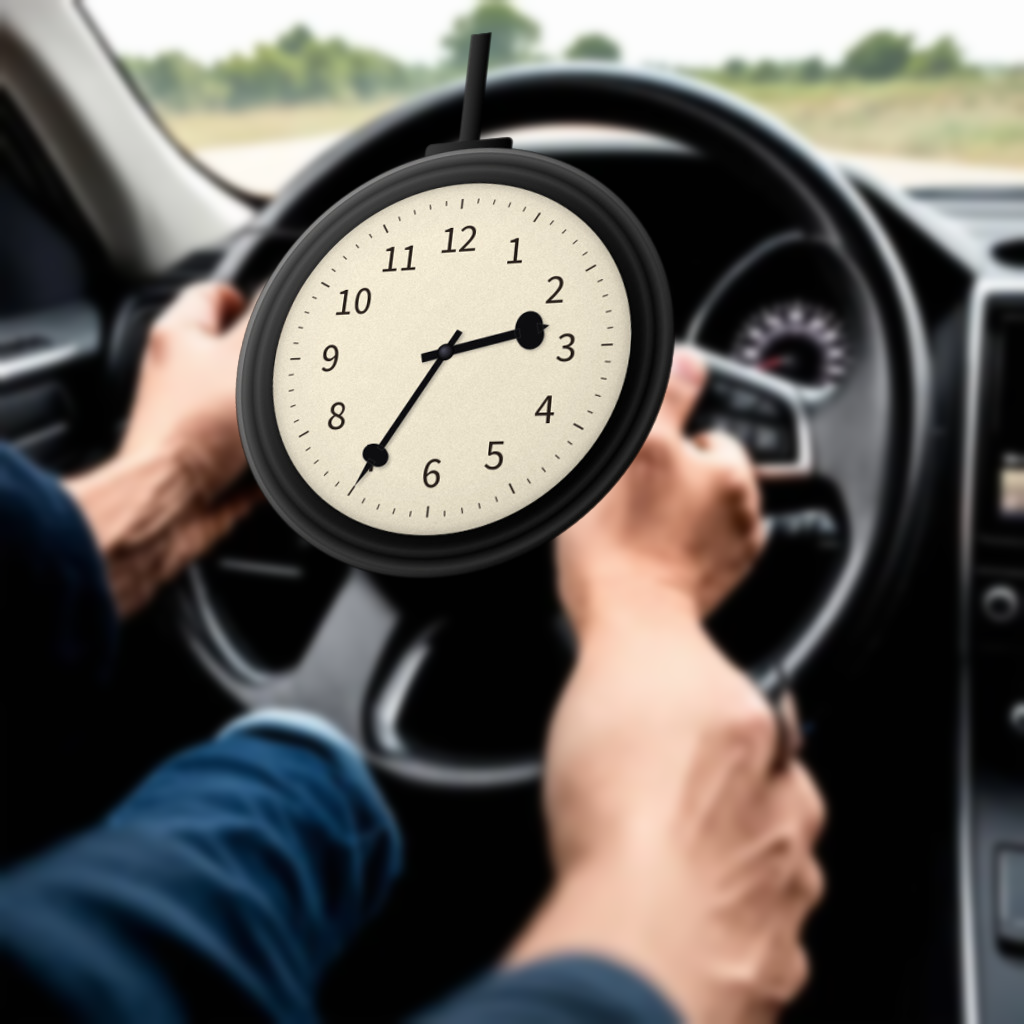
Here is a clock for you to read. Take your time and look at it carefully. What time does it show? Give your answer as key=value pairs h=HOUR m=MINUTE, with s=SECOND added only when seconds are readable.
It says h=2 m=35
